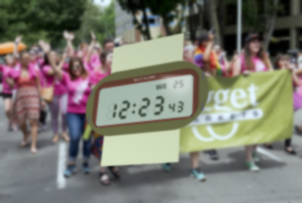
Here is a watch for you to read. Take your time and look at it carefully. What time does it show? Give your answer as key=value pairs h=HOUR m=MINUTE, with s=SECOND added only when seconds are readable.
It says h=12 m=23
